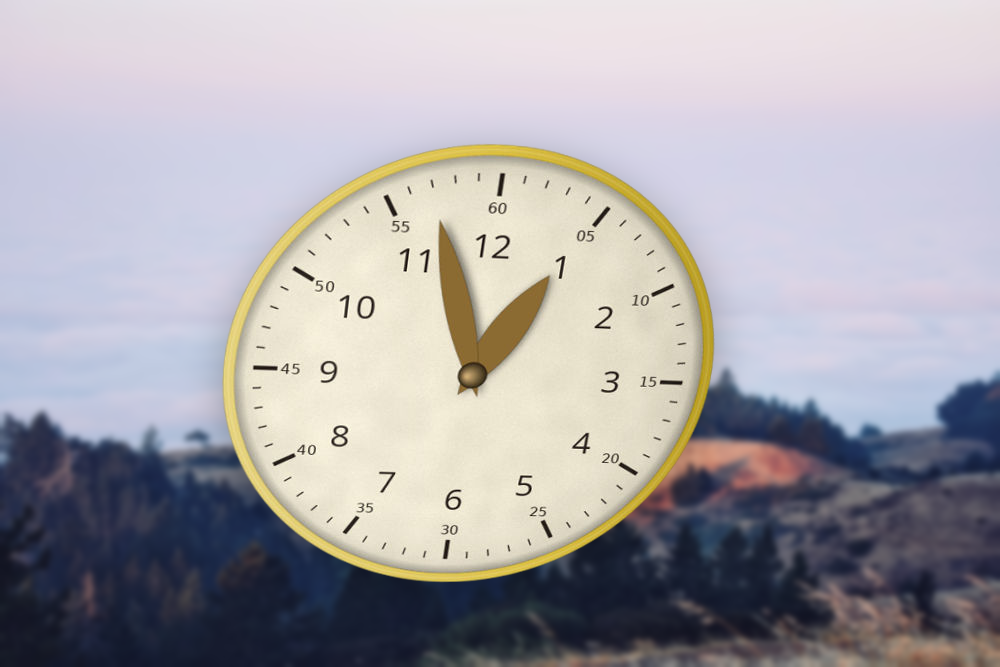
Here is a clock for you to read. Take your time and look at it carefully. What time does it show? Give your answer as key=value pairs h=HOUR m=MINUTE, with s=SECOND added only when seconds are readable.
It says h=12 m=57
